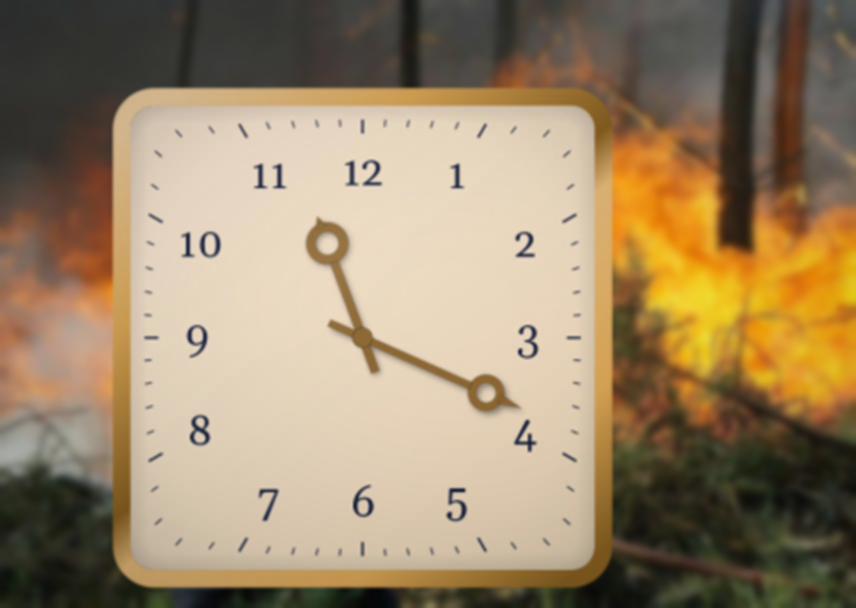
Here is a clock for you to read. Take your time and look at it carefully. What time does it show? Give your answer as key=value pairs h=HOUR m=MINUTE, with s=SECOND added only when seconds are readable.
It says h=11 m=19
